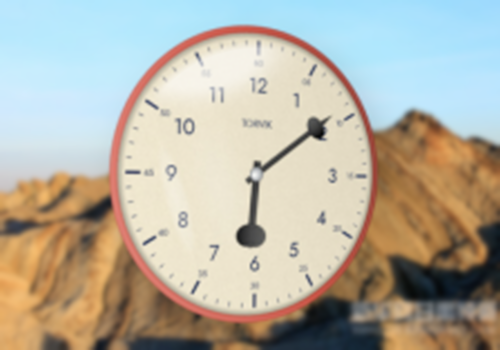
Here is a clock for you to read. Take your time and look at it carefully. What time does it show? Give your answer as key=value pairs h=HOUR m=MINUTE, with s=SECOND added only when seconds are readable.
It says h=6 m=9
